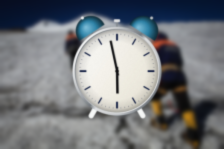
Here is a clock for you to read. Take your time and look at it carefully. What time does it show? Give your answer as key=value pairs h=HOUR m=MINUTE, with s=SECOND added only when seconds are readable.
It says h=5 m=58
